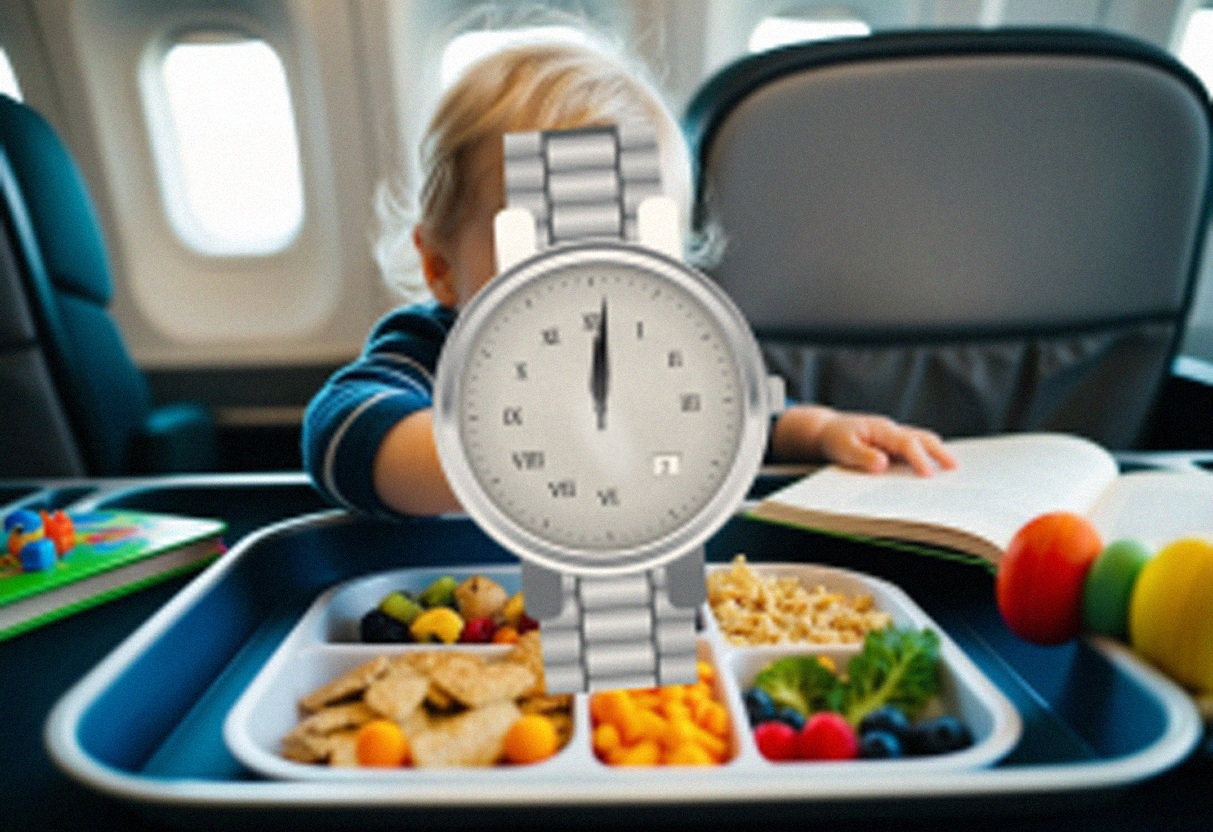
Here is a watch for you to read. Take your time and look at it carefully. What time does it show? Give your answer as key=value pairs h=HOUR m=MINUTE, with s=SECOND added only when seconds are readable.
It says h=12 m=1
